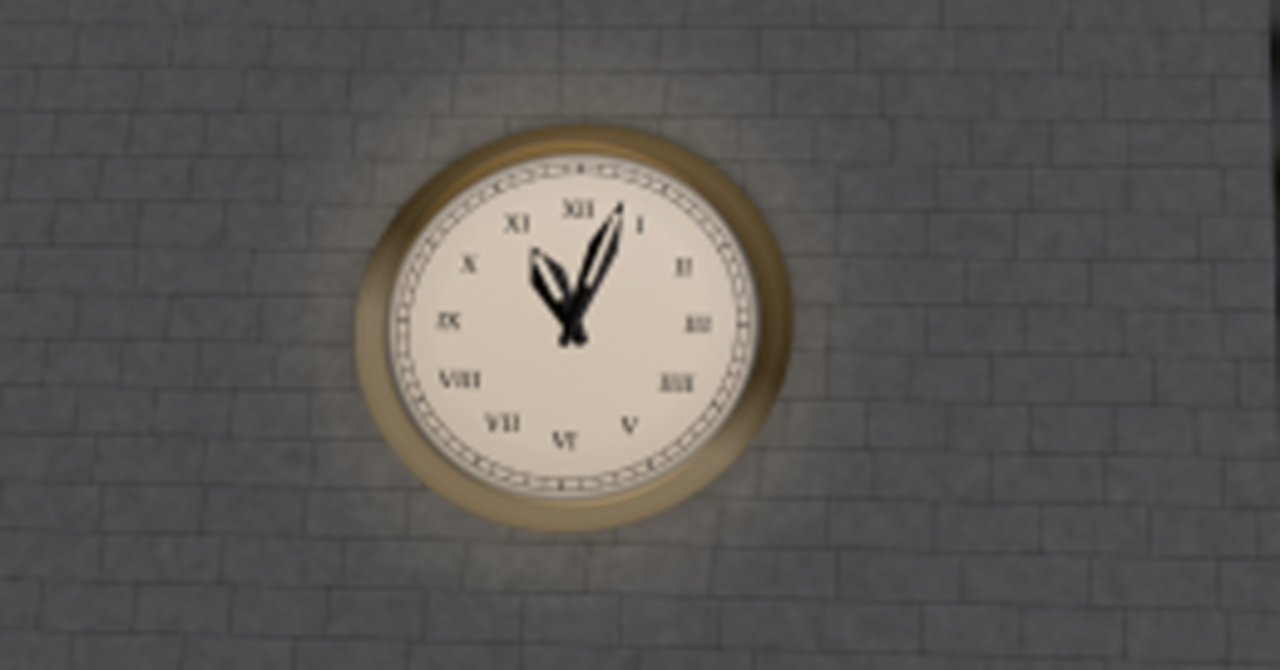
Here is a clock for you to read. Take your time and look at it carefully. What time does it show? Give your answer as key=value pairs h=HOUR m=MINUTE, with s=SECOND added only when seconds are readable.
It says h=11 m=3
